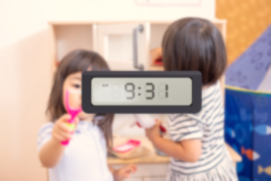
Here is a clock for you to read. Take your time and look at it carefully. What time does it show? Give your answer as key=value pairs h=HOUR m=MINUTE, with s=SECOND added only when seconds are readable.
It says h=9 m=31
